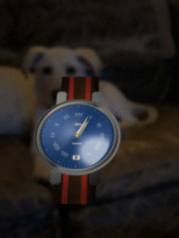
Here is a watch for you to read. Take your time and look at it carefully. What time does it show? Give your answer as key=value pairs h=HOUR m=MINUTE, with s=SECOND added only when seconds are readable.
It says h=1 m=4
